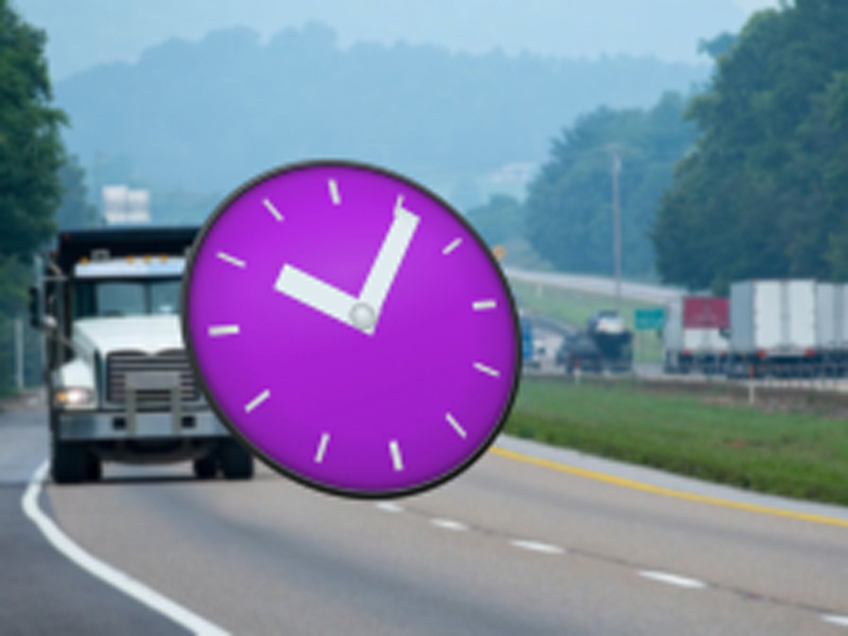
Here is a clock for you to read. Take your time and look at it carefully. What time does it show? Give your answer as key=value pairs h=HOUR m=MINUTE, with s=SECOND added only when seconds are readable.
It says h=10 m=6
